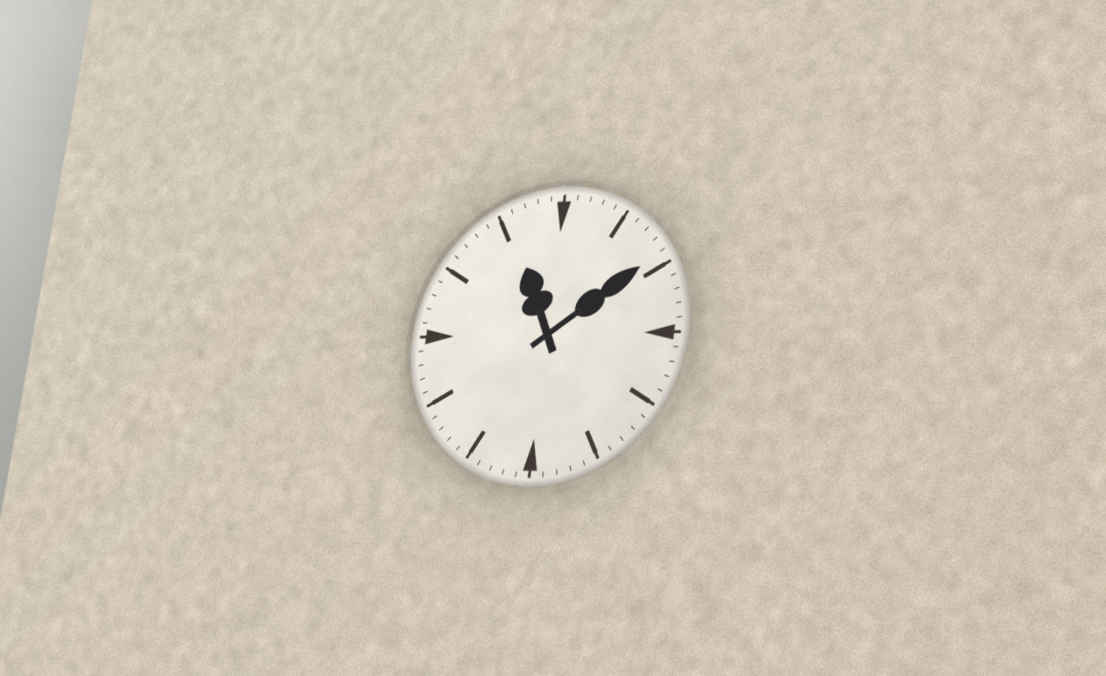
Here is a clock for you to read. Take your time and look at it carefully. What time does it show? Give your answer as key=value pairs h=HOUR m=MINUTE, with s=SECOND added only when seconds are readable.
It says h=11 m=9
